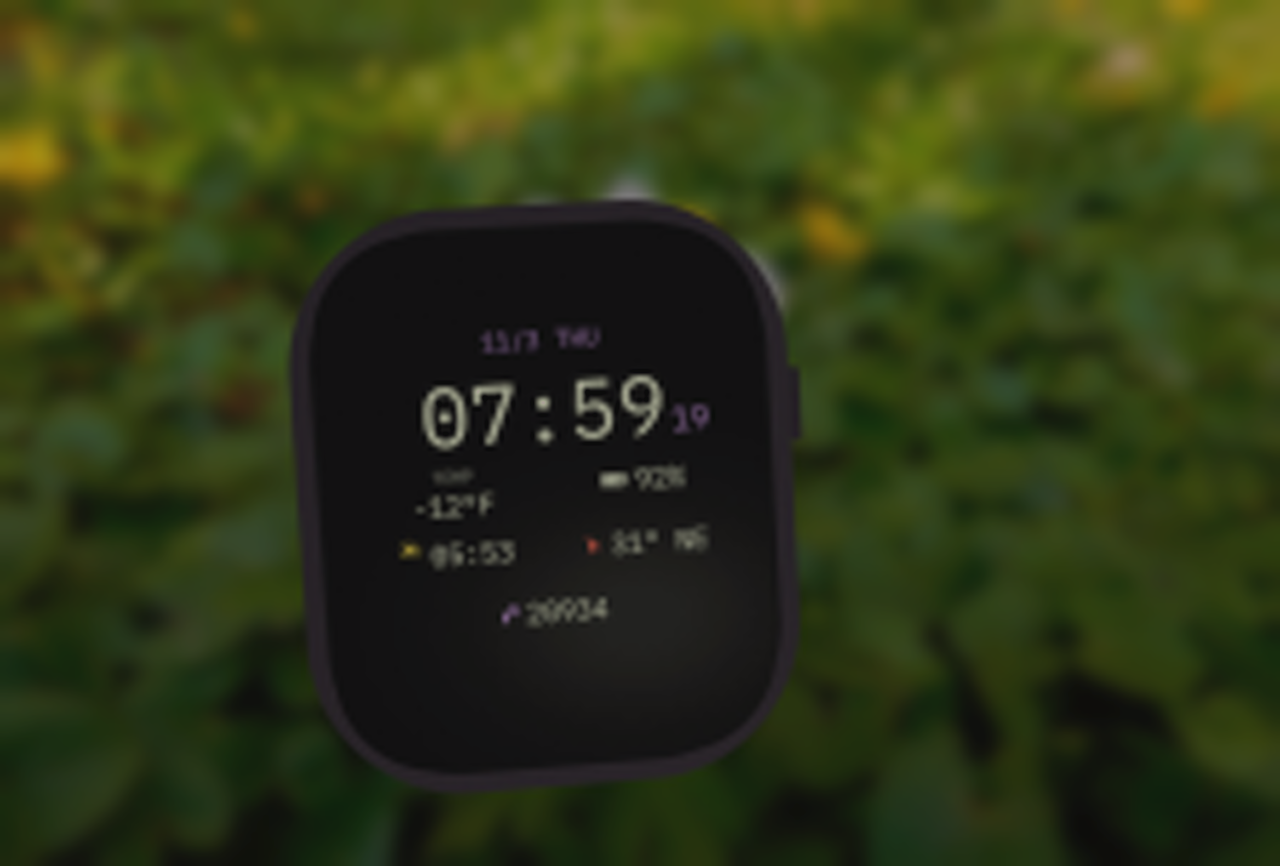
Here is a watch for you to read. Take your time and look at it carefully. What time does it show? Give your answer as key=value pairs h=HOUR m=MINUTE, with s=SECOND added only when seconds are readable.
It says h=7 m=59
